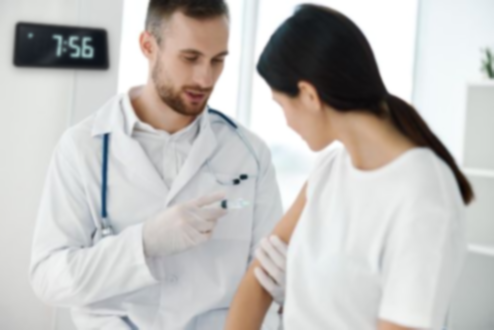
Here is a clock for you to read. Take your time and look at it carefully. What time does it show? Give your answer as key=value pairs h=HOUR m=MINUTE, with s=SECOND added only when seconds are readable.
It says h=7 m=56
